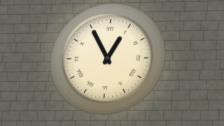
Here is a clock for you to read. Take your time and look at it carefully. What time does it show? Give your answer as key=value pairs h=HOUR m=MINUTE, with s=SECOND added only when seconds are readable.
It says h=12 m=55
